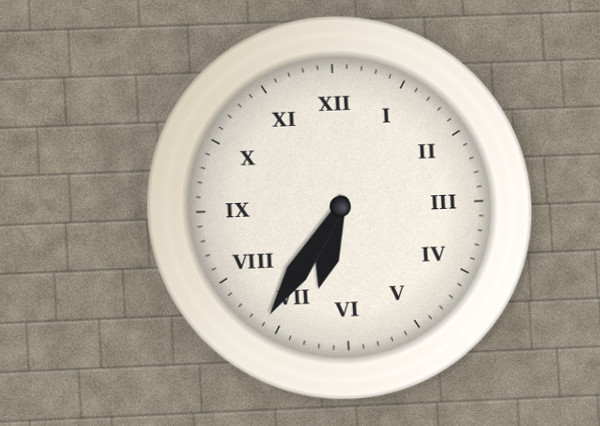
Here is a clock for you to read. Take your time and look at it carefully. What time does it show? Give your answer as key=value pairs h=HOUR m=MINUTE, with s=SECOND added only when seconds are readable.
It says h=6 m=36
